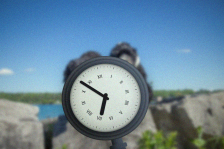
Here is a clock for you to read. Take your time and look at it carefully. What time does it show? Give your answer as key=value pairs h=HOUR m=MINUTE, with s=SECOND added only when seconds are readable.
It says h=6 m=53
